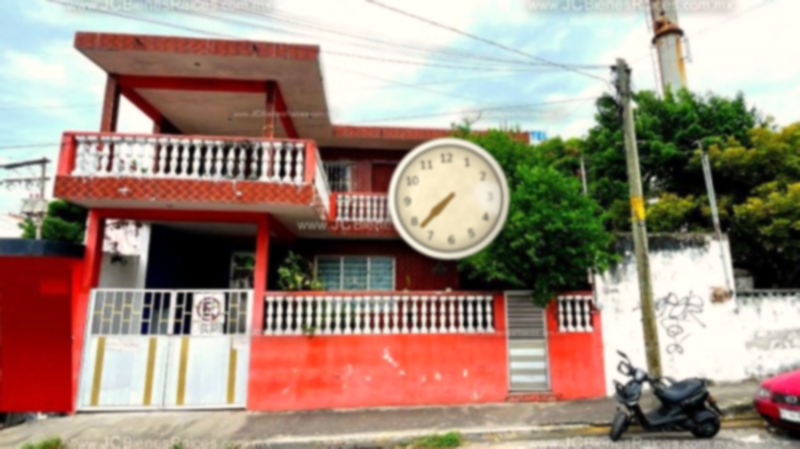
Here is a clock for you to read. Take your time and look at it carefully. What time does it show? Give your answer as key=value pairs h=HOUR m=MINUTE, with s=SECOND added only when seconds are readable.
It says h=7 m=38
